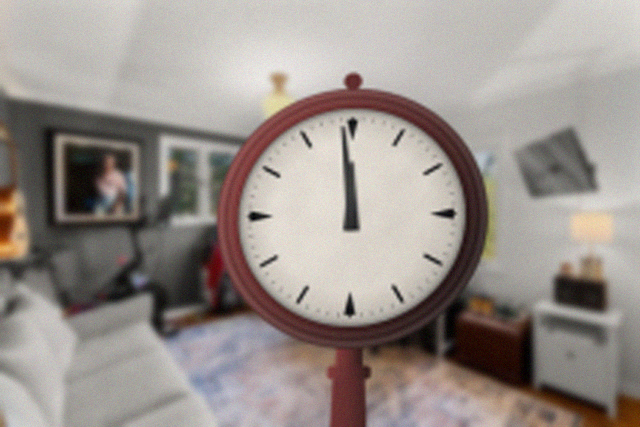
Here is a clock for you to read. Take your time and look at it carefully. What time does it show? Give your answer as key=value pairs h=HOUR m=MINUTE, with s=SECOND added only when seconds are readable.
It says h=11 m=59
